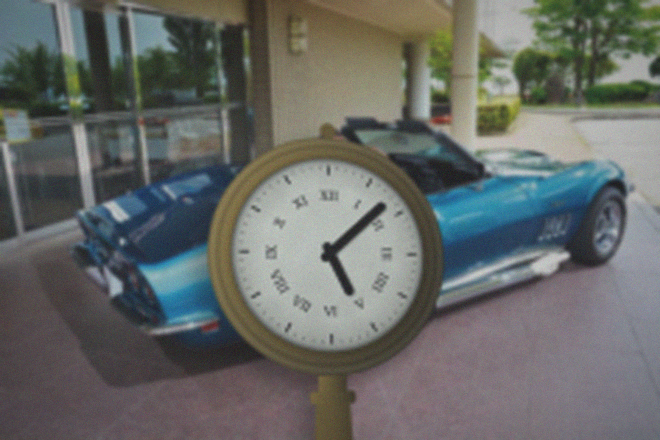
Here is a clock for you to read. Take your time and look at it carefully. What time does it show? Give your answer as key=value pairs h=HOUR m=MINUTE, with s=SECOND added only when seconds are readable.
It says h=5 m=8
